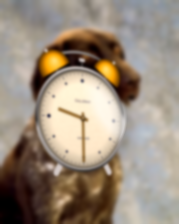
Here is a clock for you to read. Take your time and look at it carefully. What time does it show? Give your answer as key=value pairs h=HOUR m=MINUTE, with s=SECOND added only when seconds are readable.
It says h=9 m=30
